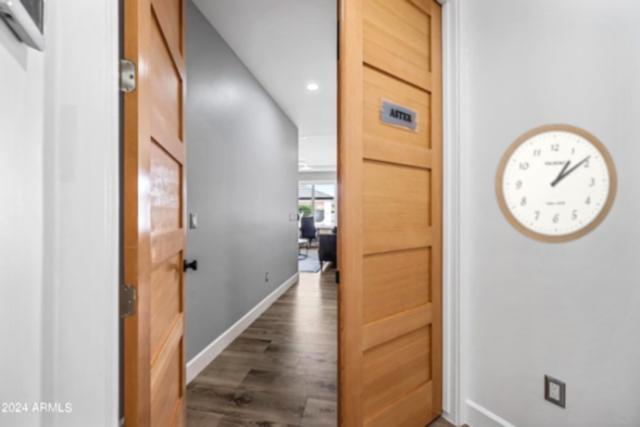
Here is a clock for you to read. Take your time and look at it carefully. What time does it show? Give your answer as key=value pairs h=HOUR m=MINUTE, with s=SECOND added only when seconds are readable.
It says h=1 m=9
